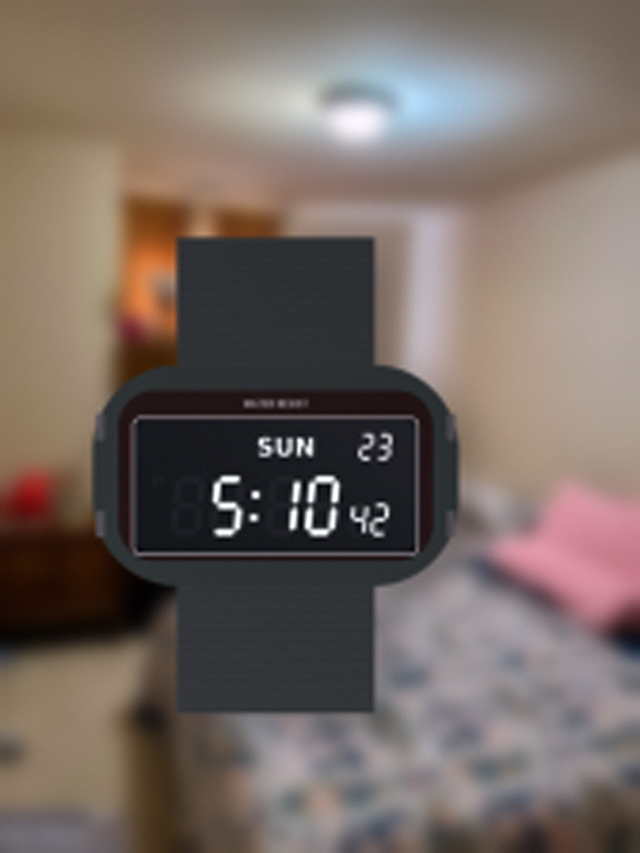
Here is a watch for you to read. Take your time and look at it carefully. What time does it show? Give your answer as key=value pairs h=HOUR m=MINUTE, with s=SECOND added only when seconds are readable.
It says h=5 m=10 s=42
